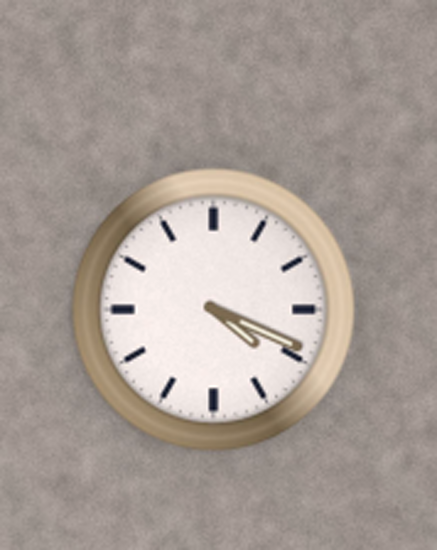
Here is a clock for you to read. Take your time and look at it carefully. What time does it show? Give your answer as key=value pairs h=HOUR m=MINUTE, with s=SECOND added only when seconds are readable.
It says h=4 m=19
